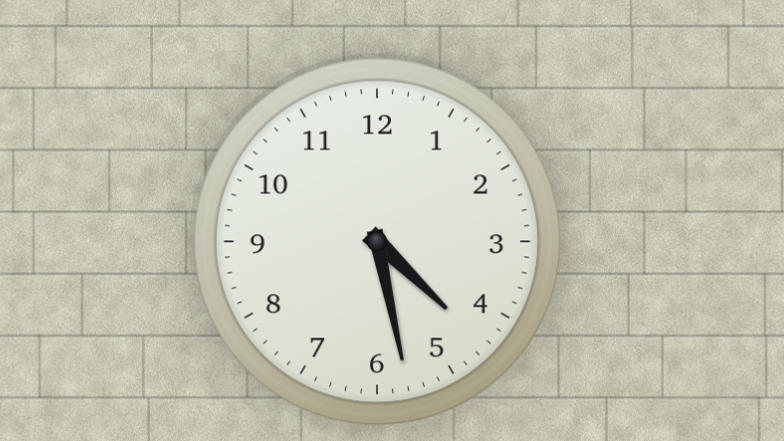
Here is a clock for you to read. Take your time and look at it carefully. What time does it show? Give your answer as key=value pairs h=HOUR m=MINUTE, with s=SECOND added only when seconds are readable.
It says h=4 m=28
